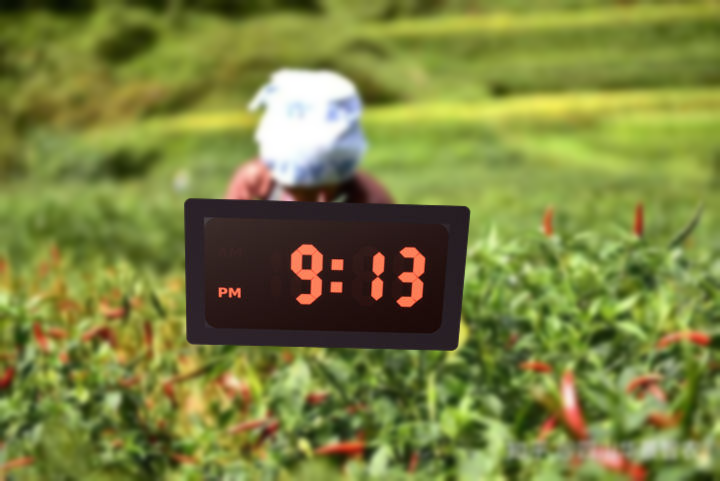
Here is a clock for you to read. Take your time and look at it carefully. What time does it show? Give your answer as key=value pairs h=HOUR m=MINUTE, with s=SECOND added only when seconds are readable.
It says h=9 m=13
